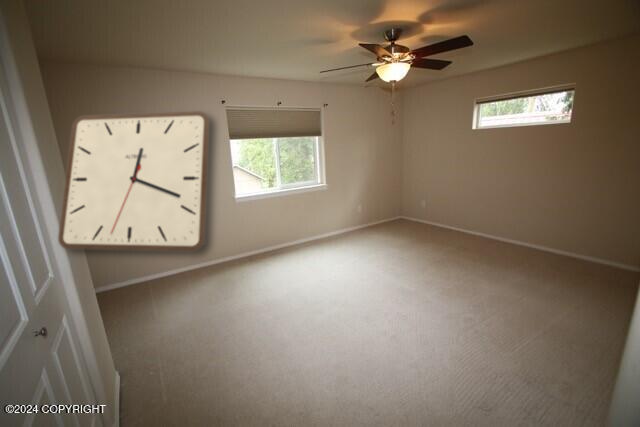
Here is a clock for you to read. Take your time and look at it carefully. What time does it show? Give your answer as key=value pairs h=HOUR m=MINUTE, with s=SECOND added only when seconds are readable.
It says h=12 m=18 s=33
